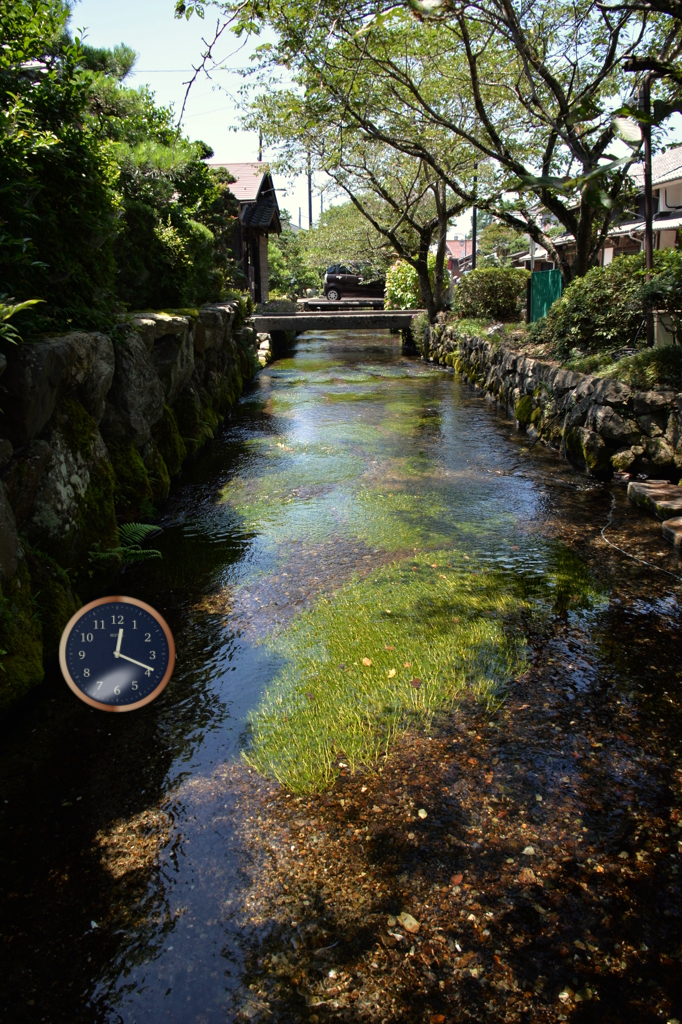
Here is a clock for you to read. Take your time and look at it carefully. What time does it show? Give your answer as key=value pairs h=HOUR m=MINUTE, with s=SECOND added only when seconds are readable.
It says h=12 m=19
